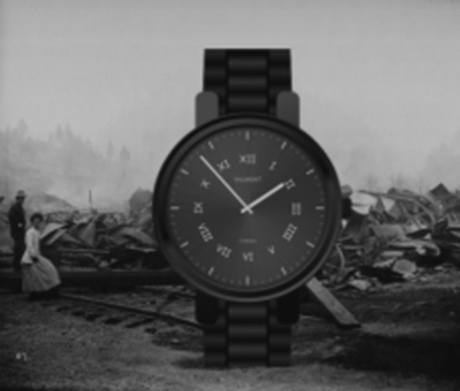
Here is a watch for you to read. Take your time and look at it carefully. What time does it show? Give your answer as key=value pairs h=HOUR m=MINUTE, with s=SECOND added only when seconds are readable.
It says h=1 m=53
